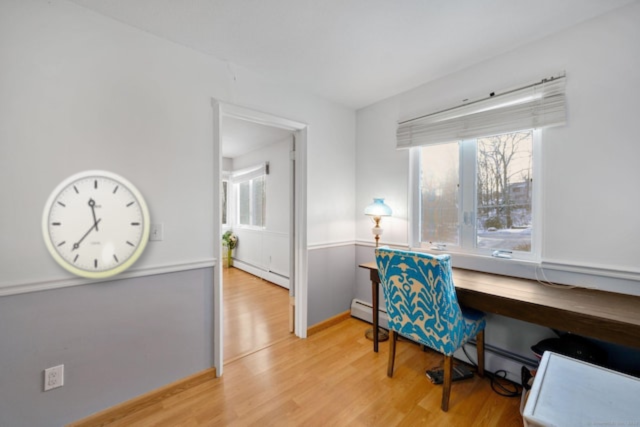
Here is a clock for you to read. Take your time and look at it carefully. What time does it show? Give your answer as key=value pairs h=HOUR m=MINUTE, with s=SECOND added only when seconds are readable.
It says h=11 m=37
